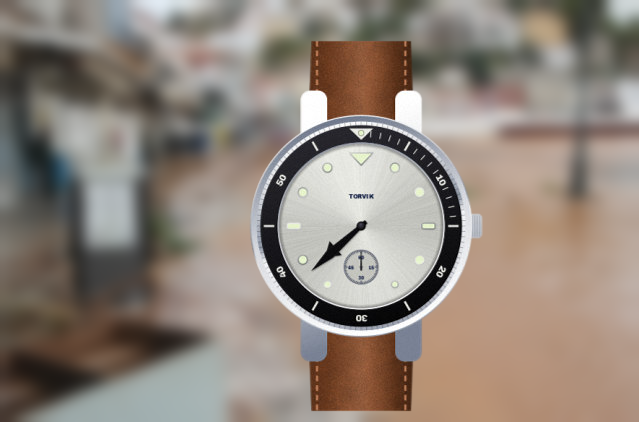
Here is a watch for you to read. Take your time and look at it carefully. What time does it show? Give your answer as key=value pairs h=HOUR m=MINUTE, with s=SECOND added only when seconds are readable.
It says h=7 m=38
